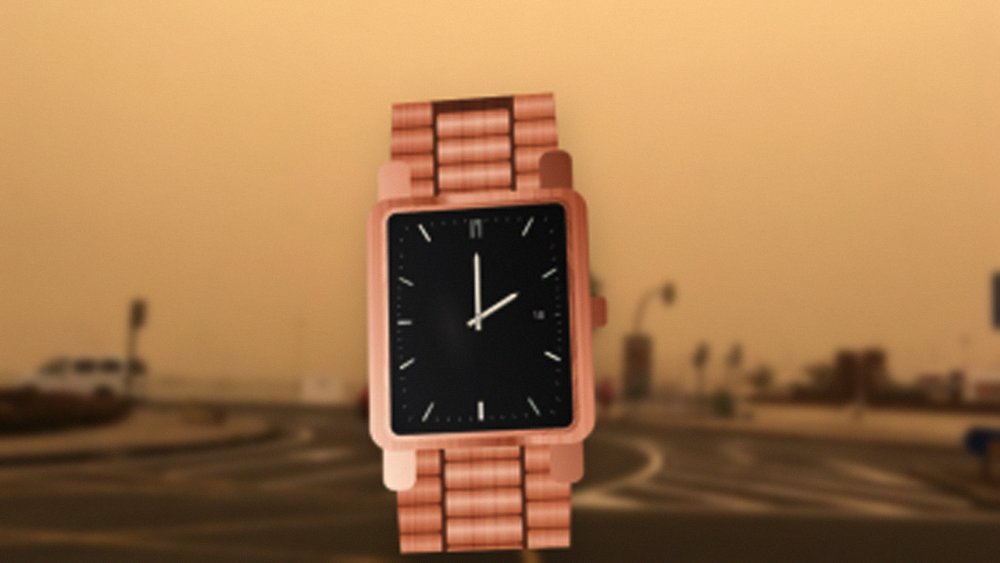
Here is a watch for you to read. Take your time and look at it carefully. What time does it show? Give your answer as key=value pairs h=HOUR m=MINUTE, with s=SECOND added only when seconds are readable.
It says h=2 m=0
